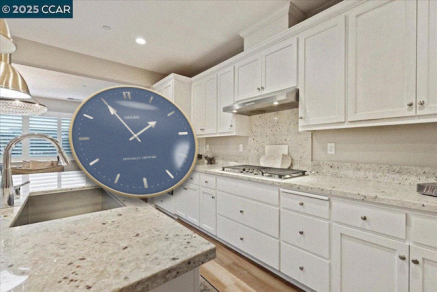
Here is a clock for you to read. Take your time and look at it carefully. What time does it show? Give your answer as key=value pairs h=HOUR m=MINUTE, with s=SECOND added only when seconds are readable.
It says h=1 m=55
